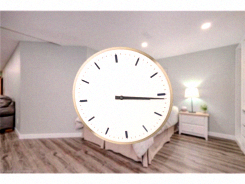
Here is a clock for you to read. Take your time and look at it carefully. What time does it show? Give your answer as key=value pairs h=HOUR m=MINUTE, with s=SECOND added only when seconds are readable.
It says h=3 m=16
